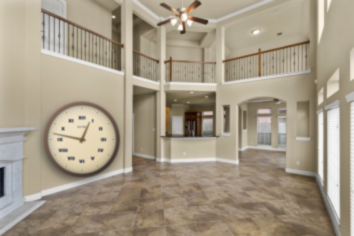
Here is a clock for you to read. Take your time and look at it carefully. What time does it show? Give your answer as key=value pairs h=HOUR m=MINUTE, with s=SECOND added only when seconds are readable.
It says h=12 m=47
